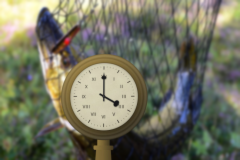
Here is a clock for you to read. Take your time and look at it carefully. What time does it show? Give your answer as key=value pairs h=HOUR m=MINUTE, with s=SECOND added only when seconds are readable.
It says h=4 m=0
